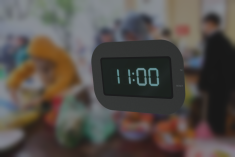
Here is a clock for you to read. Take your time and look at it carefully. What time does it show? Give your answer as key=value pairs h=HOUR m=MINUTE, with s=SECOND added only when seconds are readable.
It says h=11 m=0
